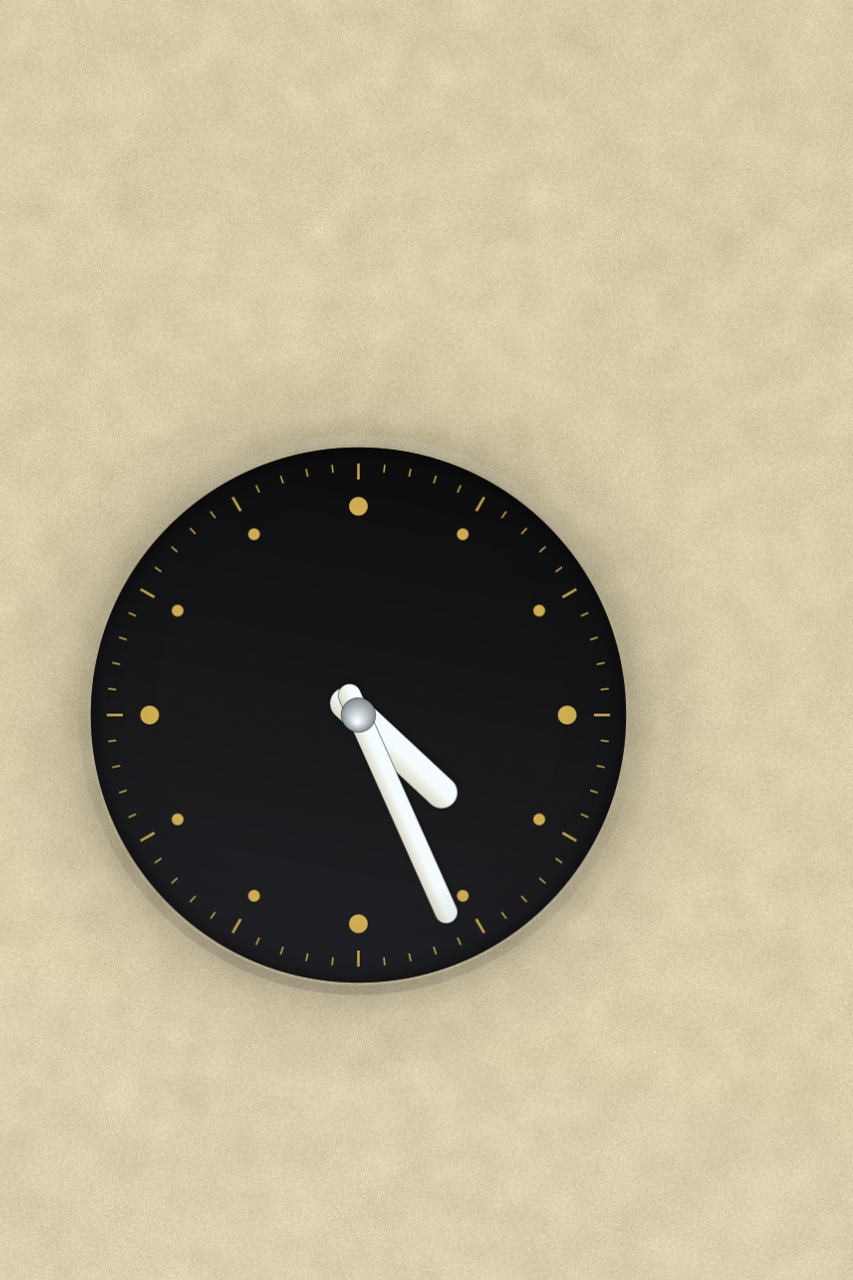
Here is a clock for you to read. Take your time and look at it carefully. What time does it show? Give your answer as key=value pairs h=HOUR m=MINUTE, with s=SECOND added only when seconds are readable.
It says h=4 m=26
